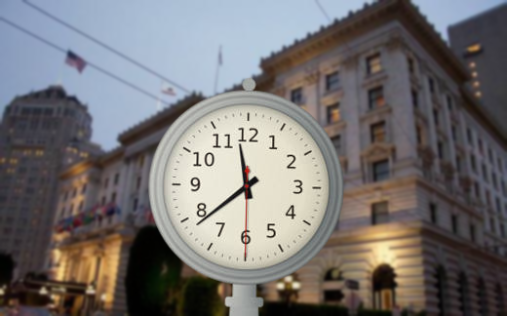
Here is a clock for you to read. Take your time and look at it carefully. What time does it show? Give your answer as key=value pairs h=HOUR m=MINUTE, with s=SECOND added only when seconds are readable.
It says h=11 m=38 s=30
